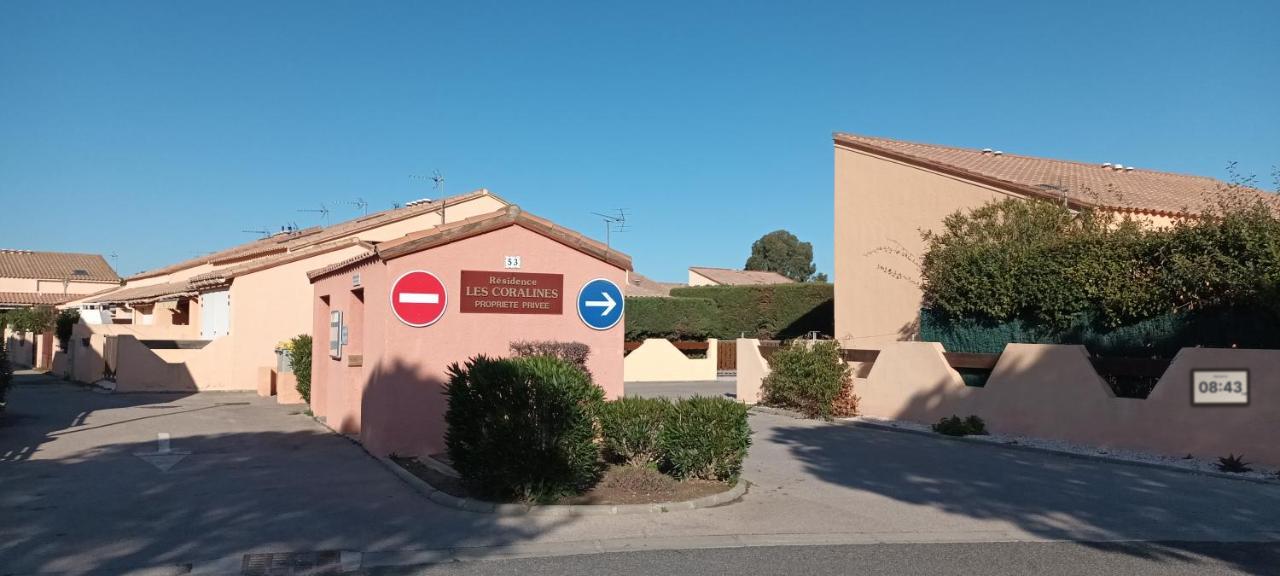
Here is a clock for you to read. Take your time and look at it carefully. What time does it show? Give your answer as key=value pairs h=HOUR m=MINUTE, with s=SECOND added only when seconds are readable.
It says h=8 m=43
